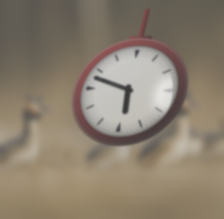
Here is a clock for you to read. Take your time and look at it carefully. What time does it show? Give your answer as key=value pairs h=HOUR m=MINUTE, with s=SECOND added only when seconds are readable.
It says h=5 m=48
